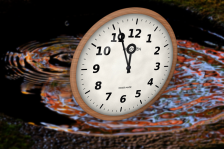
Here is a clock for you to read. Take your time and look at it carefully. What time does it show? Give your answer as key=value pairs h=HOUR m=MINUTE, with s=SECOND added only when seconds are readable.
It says h=11 m=56
